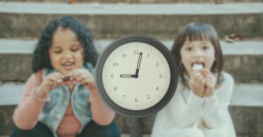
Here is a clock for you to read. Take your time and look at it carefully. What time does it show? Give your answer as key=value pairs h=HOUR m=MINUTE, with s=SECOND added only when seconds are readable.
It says h=9 m=2
